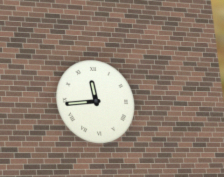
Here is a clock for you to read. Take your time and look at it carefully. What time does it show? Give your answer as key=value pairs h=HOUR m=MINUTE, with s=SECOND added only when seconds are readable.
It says h=11 m=44
